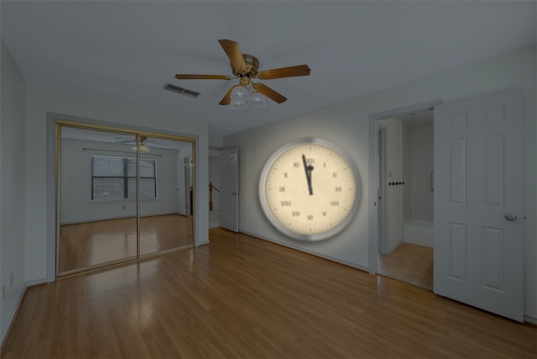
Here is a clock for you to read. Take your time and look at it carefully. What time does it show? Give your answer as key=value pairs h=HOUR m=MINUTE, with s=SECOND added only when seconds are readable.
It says h=11 m=58
